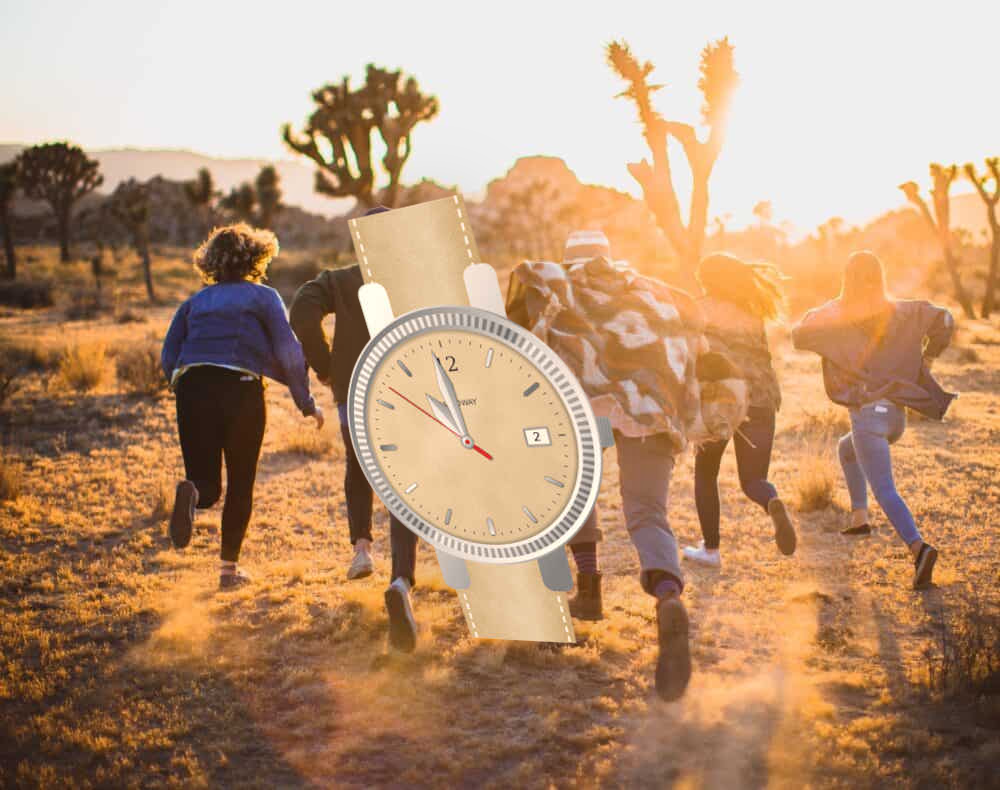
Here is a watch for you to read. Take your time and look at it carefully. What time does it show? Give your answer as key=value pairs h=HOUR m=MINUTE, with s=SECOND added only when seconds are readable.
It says h=10 m=58 s=52
